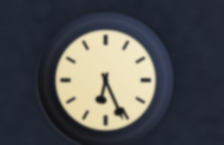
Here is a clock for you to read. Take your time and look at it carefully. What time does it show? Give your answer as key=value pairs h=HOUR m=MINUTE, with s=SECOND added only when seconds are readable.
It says h=6 m=26
